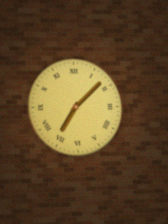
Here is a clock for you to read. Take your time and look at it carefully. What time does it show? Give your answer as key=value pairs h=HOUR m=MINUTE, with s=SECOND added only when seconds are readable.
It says h=7 m=8
